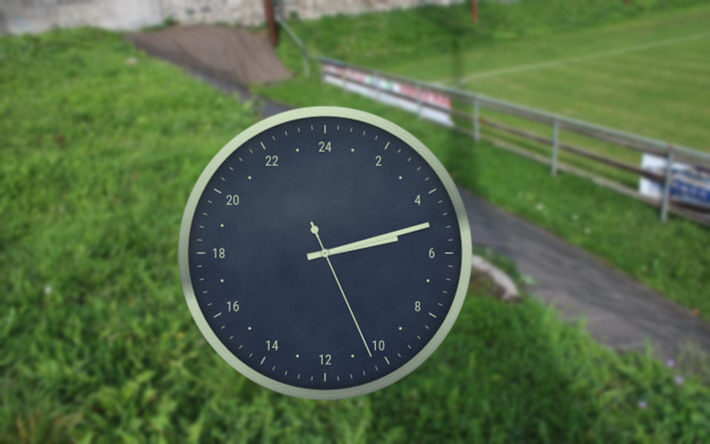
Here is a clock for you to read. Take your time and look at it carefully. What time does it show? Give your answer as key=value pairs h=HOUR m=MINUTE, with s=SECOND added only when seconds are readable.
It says h=5 m=12 s=26
